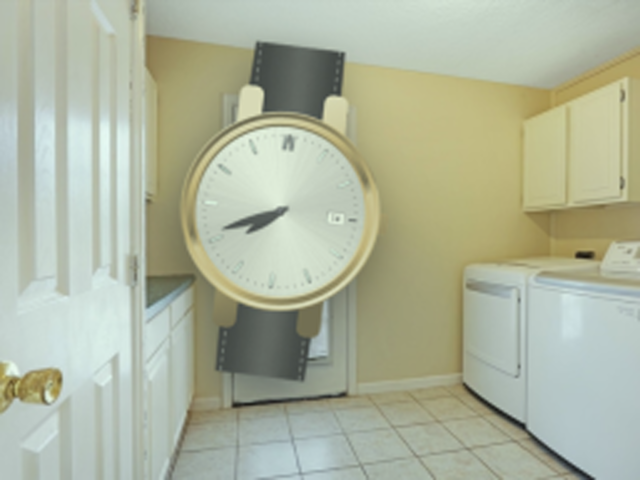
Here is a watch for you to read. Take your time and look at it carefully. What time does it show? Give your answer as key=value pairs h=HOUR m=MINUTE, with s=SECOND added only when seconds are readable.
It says h=7 m=41
